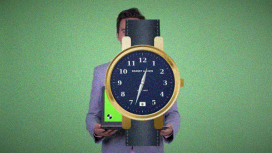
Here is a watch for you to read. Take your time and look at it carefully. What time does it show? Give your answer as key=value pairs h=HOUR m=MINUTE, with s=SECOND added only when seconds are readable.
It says h=12 m=33
